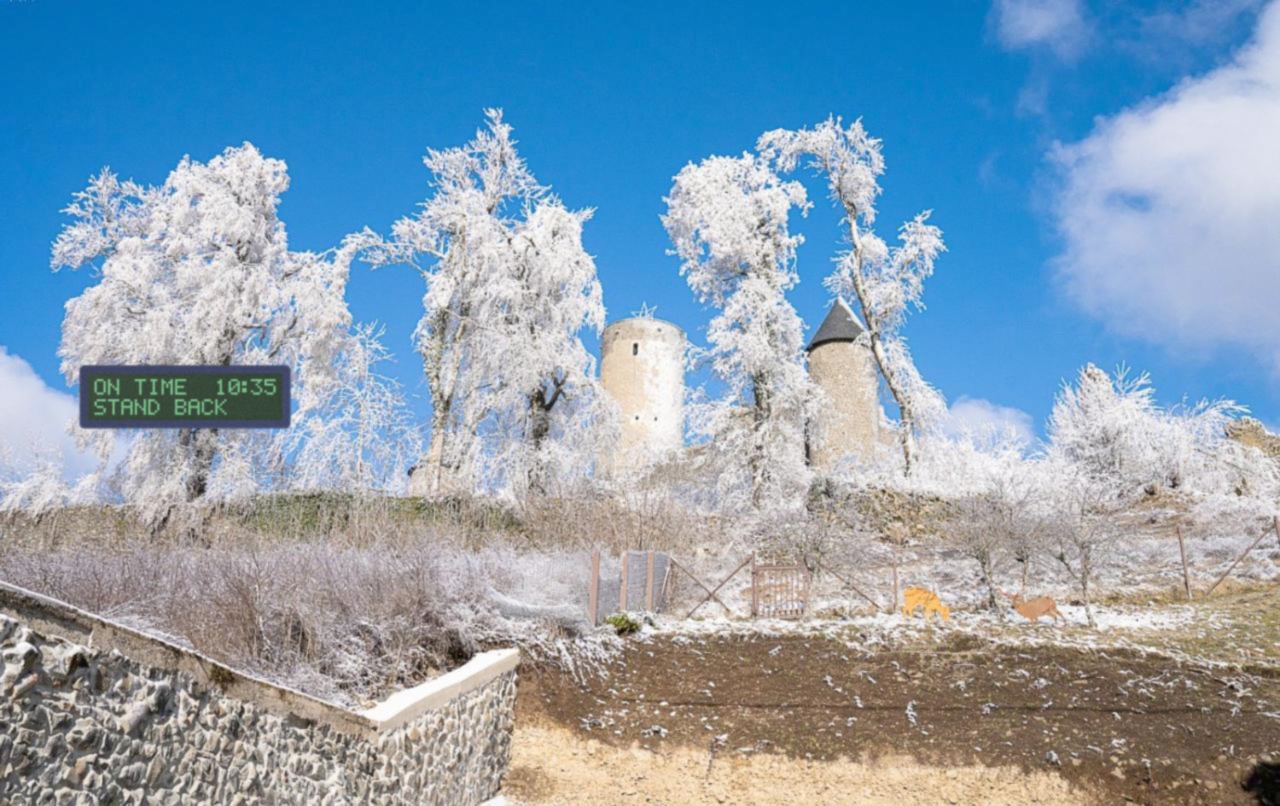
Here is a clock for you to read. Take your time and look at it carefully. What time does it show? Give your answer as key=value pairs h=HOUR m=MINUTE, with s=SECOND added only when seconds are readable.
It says h=10 m=35
